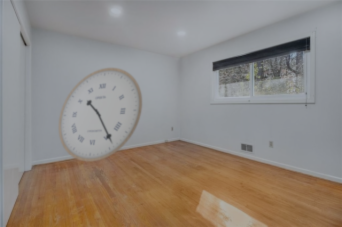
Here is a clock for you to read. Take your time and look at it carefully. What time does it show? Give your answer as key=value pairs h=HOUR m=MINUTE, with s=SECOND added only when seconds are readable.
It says h=10 m=24
